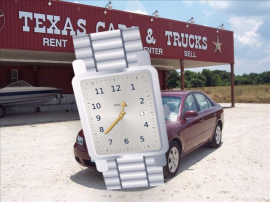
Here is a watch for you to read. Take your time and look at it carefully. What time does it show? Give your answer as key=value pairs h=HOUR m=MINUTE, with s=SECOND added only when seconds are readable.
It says h=12 m=38
